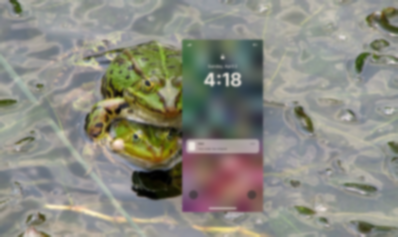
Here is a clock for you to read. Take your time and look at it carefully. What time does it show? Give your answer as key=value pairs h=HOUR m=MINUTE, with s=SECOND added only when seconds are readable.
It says h=4 m=18
